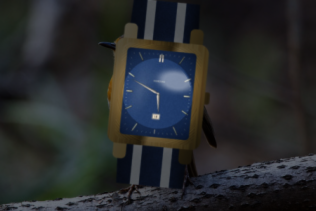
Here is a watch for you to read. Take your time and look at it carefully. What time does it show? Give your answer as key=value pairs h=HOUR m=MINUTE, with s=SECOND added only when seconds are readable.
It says h=5 m=49
